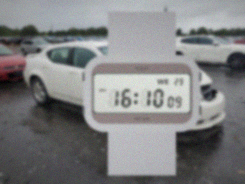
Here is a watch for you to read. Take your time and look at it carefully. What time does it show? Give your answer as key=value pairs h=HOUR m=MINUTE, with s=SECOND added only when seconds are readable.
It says h=16 m=10
